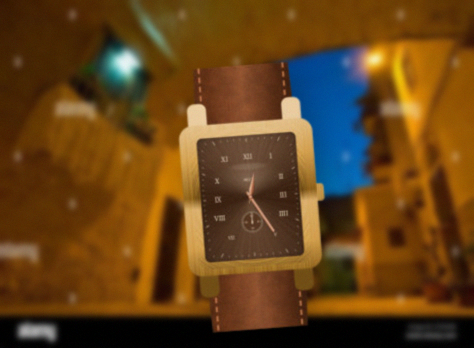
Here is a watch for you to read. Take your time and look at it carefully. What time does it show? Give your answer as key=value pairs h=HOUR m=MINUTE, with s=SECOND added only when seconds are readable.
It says h=12 m=25
